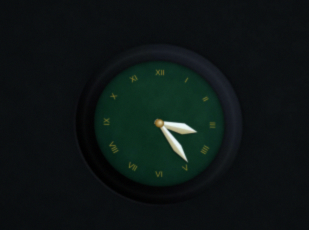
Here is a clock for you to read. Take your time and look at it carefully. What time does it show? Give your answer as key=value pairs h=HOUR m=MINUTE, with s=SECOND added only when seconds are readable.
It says h=3 m=24
